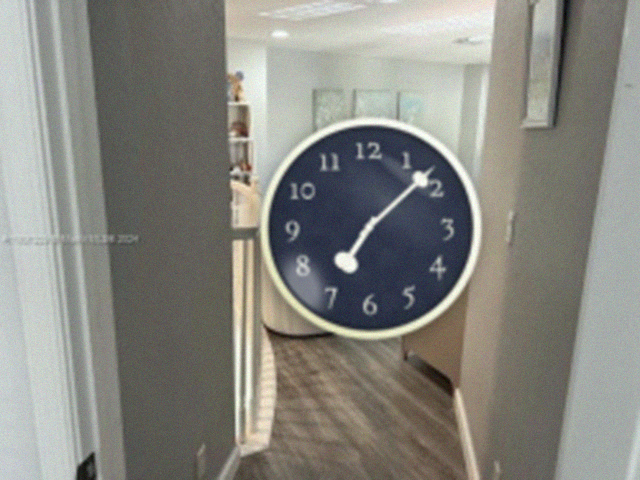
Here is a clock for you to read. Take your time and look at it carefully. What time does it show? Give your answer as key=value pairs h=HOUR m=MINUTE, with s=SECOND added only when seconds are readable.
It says h=7 m=8
